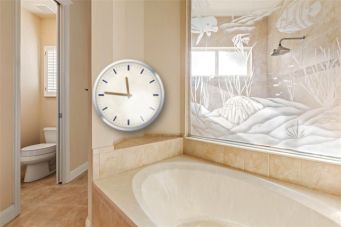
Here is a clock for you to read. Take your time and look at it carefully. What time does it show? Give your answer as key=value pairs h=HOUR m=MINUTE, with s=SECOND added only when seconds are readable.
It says h=11 m=46
